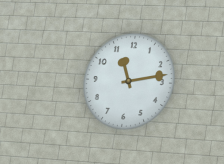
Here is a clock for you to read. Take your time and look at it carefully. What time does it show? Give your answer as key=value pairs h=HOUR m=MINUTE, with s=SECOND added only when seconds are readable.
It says h=11 m=13
